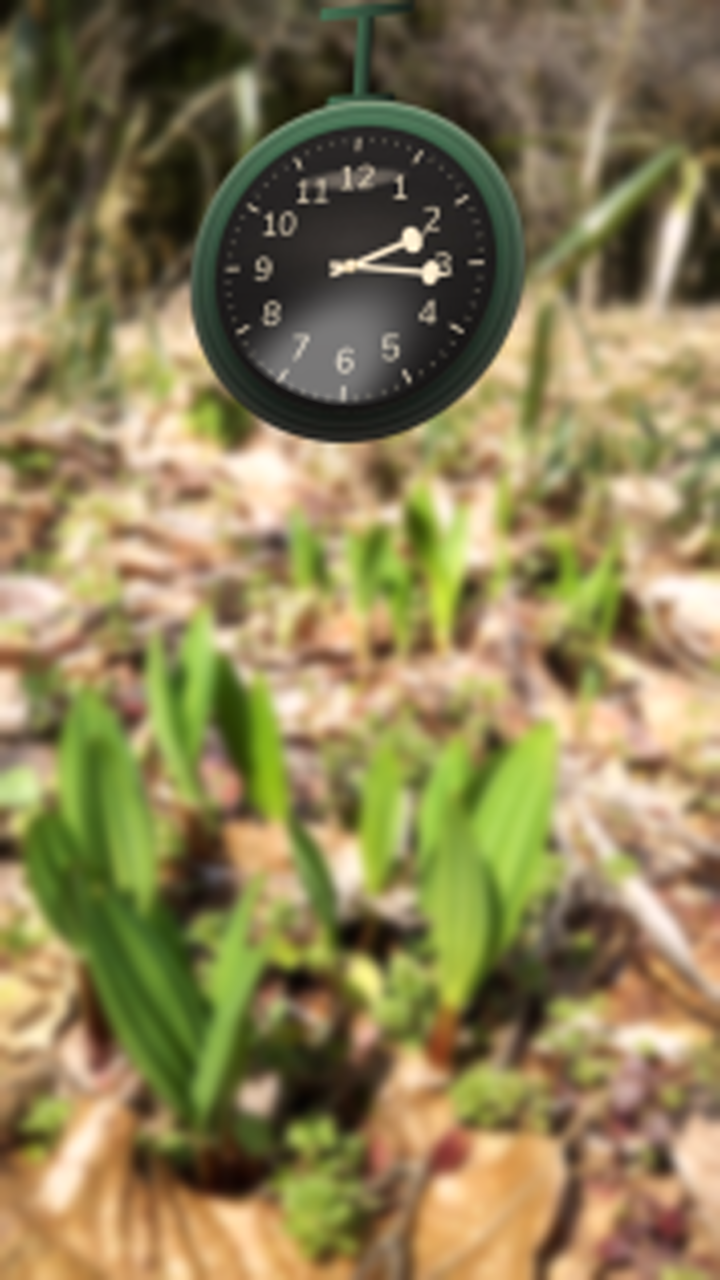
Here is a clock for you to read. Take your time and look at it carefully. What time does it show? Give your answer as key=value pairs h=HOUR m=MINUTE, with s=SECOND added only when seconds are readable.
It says h=2 m=16
